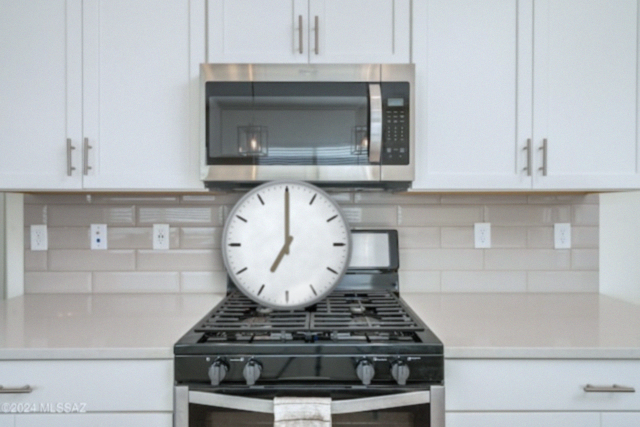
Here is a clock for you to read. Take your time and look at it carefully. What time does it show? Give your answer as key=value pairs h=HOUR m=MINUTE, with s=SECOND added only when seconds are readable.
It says h=7 m=0
